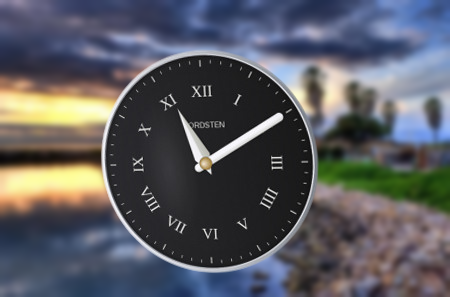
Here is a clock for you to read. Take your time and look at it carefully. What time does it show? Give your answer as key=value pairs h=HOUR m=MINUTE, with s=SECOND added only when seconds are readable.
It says h=11 m=10
